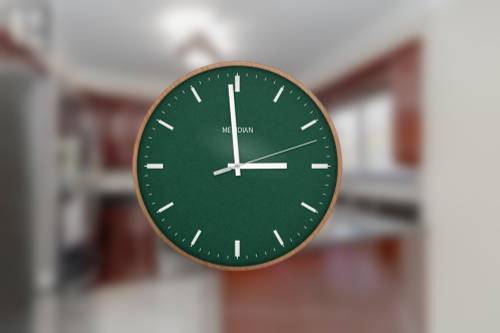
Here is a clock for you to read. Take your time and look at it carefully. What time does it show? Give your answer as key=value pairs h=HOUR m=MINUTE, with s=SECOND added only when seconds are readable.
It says h=2 m=59 s=12
